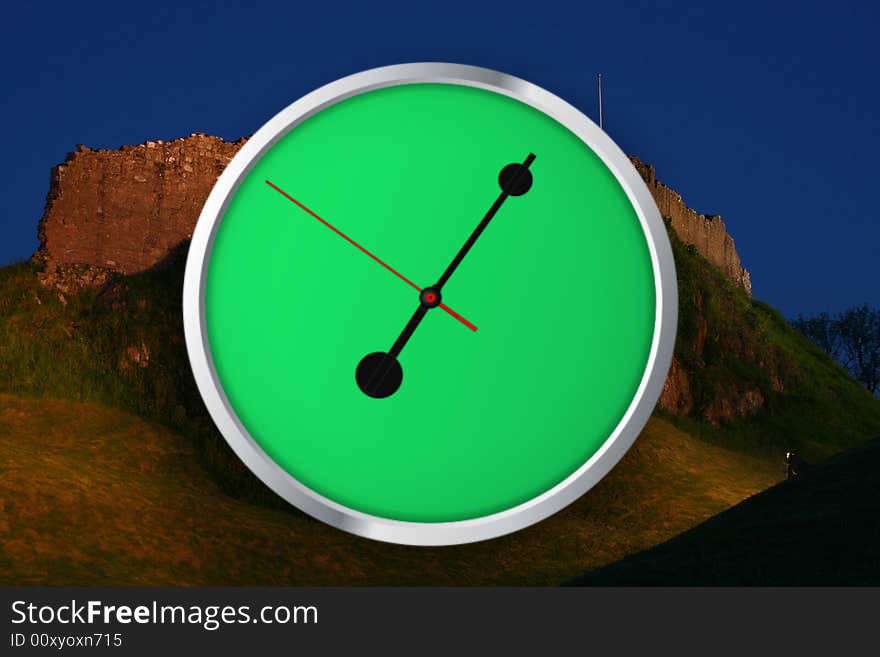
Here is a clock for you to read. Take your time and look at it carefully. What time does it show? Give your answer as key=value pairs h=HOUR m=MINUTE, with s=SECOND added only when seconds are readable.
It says h=7 m=5 s=51
